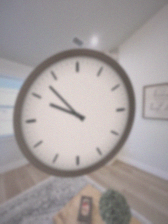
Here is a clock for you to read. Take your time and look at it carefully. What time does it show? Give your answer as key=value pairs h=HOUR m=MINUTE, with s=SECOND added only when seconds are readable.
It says h=9 m=53
